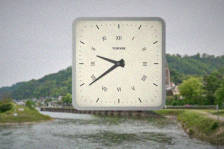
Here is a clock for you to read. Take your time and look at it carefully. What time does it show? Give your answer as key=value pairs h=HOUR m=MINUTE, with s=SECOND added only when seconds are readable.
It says h=9 m=39
